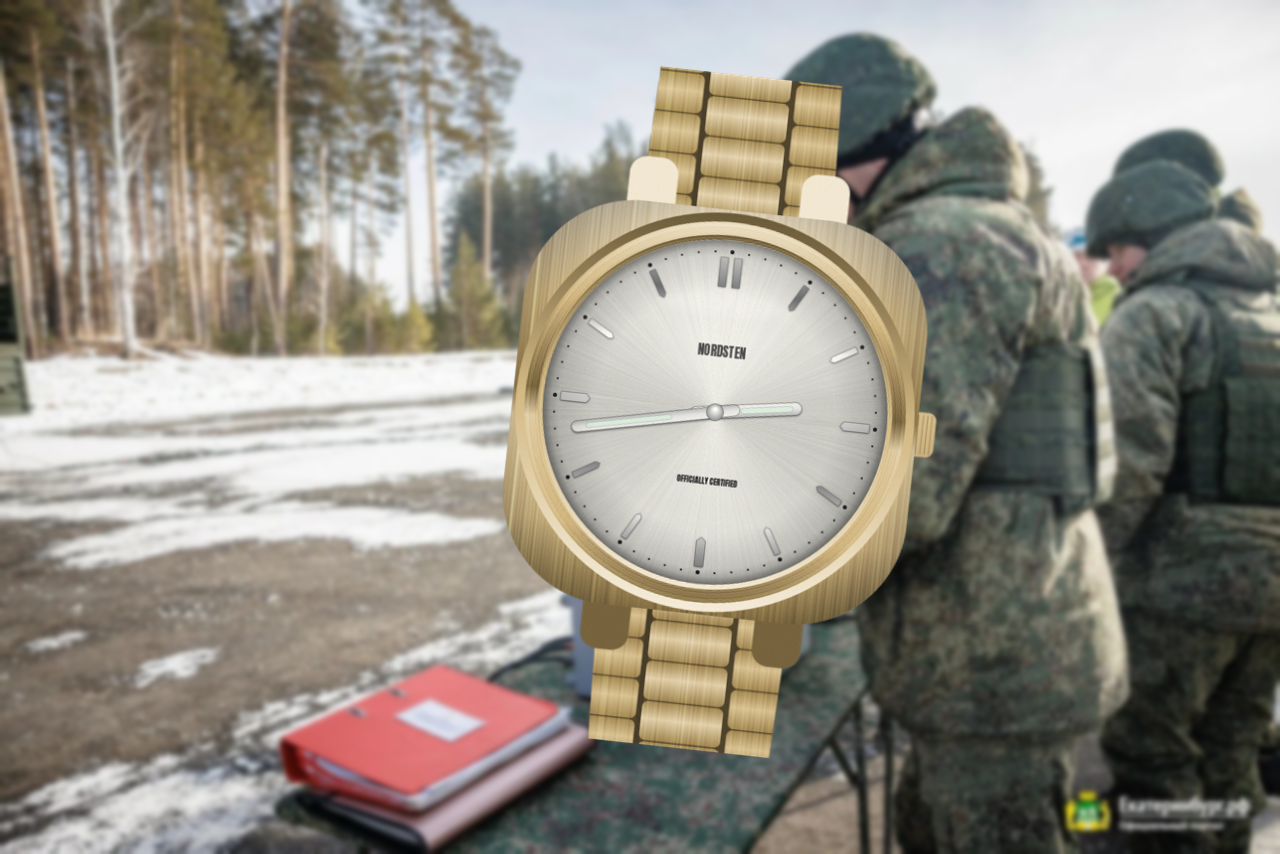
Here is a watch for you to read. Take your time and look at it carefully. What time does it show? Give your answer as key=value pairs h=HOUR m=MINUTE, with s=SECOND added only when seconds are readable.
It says h=2 m=43
